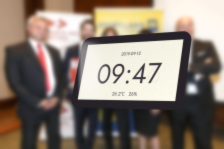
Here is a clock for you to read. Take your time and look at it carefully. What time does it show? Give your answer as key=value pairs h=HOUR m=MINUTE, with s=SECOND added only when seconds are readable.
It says h=9 m=47
